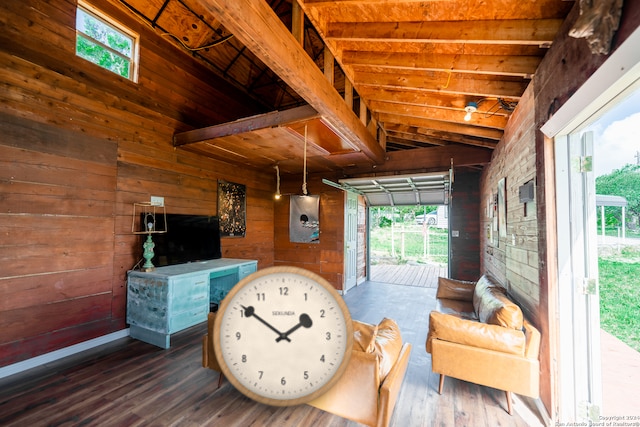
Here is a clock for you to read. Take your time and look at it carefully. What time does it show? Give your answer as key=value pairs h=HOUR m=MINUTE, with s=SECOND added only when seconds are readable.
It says h=1 m=51
